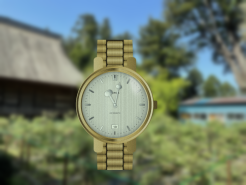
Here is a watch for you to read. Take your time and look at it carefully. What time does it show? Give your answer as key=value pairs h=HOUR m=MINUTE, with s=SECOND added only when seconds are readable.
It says h=11 m=2
